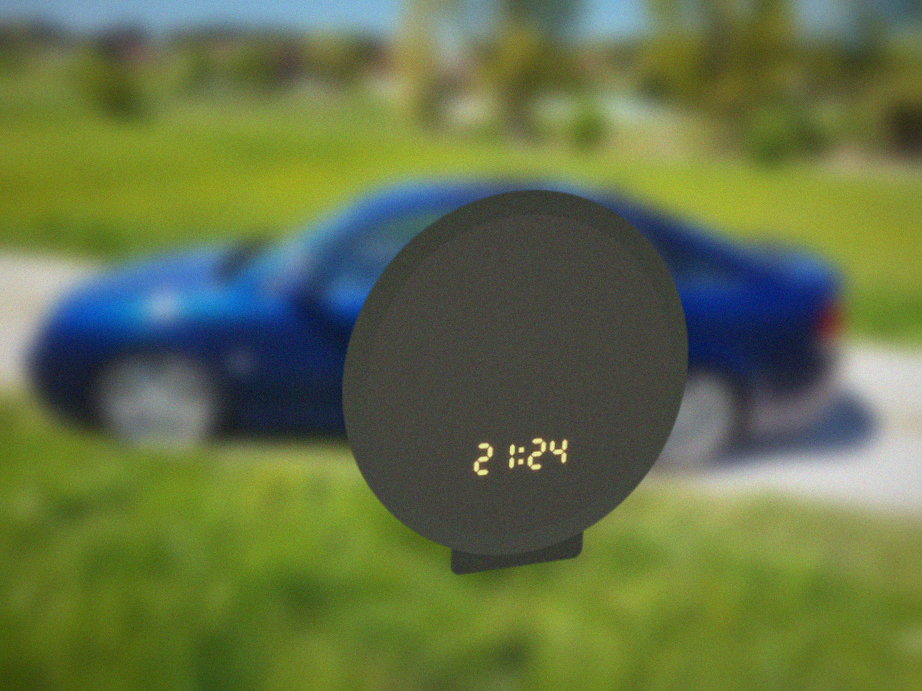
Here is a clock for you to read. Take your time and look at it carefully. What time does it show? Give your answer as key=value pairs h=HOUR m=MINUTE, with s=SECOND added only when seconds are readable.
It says h=21 m=24
